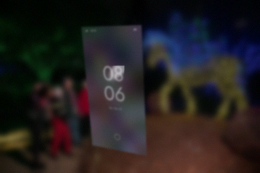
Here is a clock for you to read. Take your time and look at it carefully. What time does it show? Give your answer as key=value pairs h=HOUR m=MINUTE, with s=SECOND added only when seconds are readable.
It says h=8 m=6
